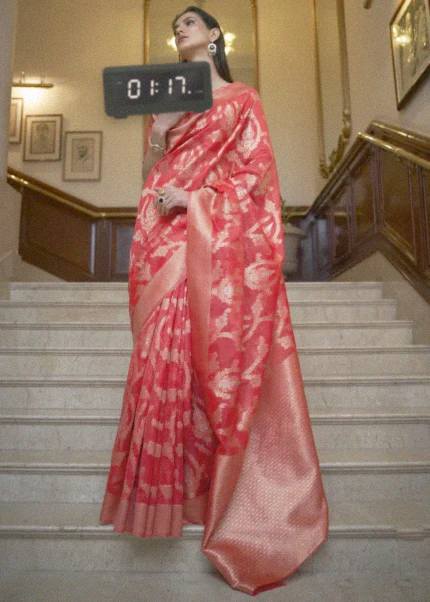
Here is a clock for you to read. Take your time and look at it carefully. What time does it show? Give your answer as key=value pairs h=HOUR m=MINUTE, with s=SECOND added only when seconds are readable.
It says h=1 m=17
